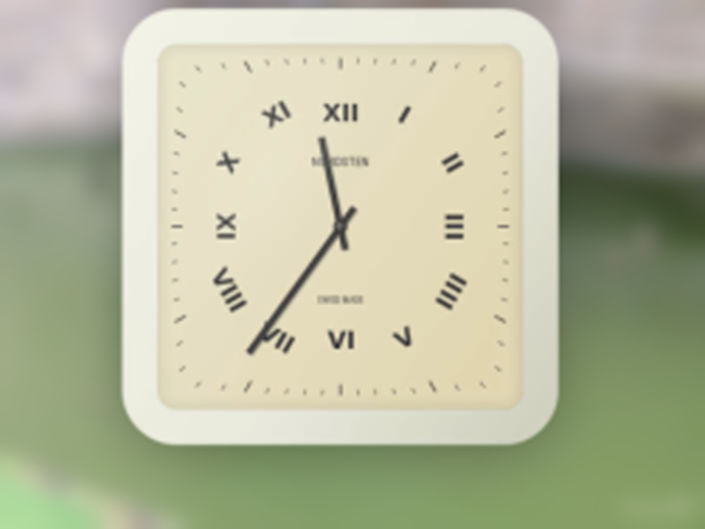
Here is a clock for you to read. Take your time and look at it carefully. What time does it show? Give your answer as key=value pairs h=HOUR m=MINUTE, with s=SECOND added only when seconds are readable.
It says h=11 m=36
